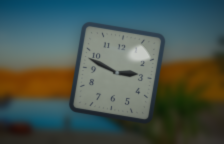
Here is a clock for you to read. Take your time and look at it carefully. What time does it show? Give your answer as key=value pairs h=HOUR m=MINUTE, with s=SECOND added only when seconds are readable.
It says h=2 m=48
